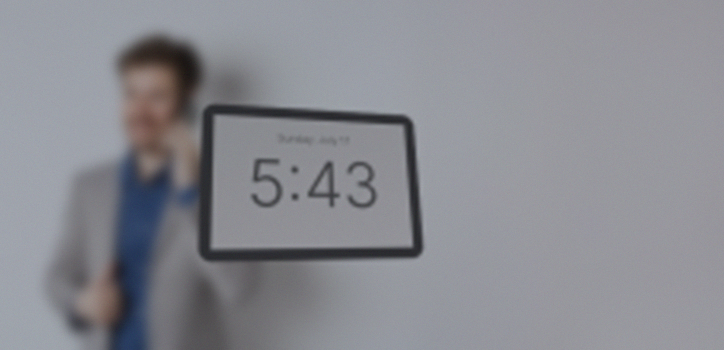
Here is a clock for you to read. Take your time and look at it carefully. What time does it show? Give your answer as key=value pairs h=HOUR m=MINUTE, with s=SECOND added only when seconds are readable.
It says h=5 m=43
